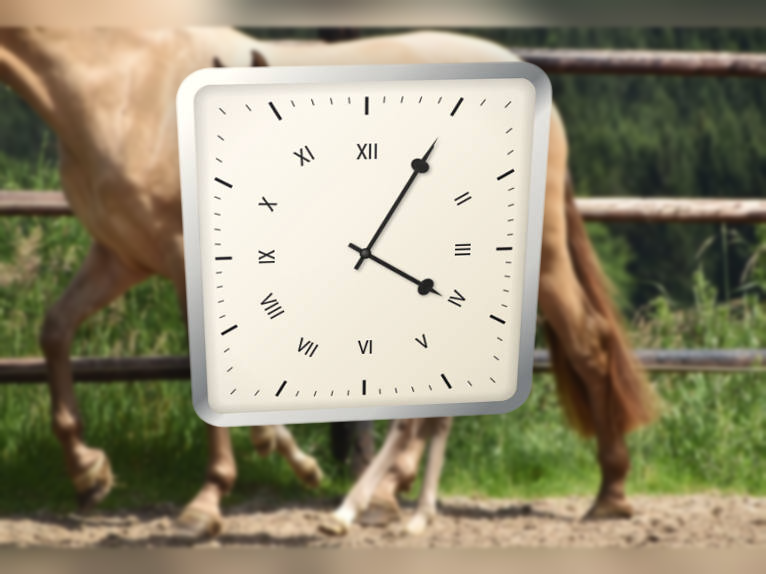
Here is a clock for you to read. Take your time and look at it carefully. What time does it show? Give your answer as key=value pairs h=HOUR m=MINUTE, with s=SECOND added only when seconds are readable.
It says h=4 m=5
